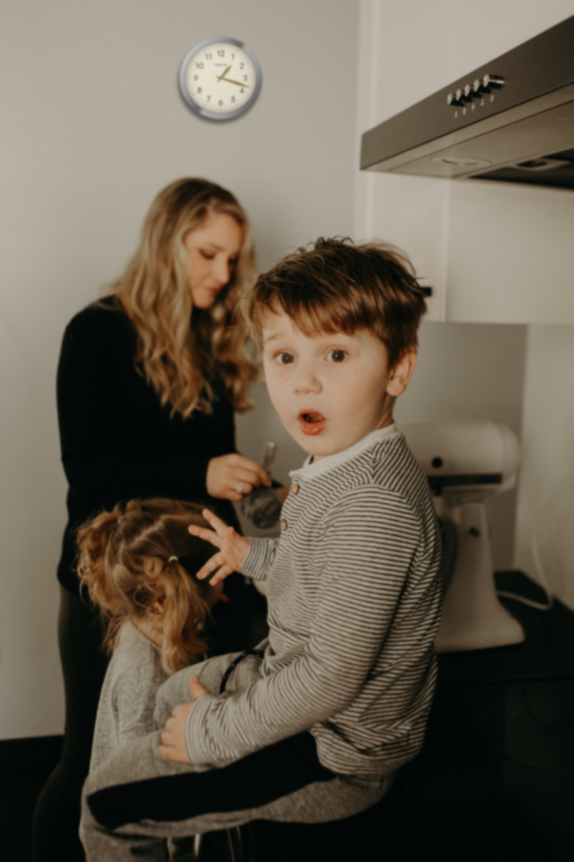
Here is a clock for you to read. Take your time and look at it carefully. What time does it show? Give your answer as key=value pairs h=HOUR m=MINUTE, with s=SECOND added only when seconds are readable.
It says h=1 m=18
